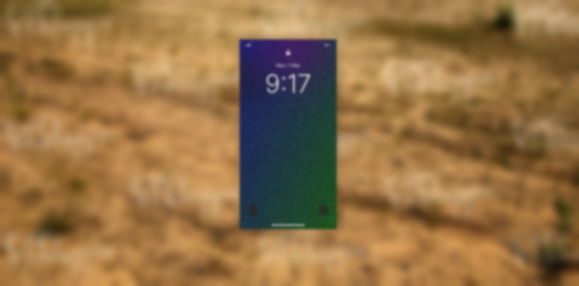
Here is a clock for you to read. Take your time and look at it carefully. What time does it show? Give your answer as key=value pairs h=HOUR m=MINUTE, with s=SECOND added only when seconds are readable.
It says h=9 m=17
